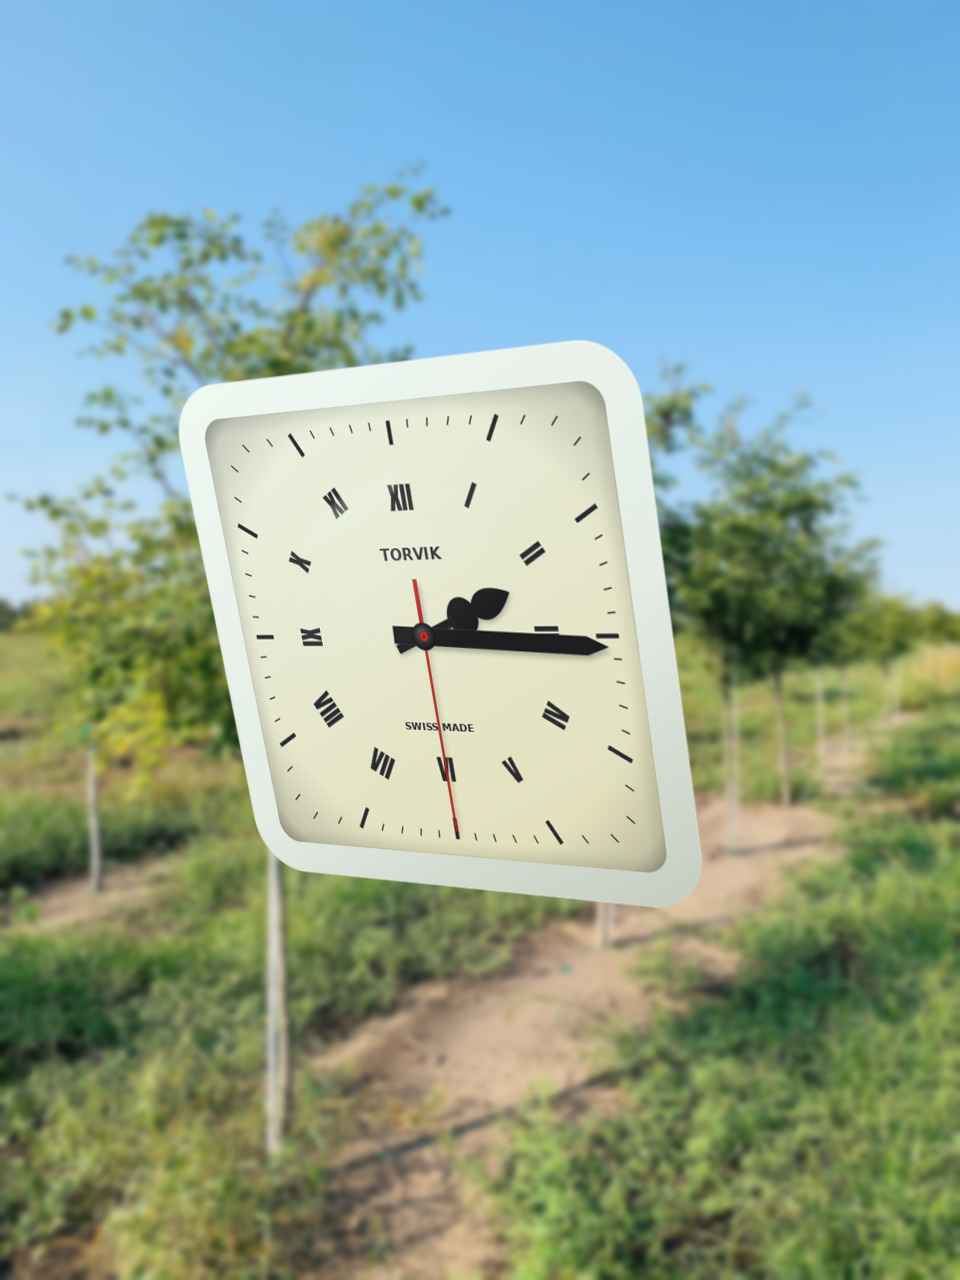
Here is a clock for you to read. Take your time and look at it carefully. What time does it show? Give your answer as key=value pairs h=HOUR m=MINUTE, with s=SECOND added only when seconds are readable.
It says h=2 m=15 s=30
